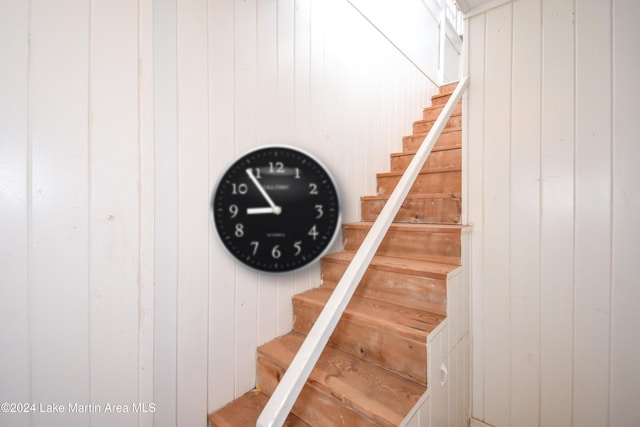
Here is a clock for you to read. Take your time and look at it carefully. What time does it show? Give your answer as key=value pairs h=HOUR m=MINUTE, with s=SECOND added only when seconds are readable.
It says h=8 m=54
